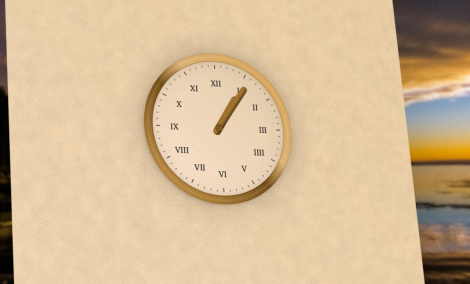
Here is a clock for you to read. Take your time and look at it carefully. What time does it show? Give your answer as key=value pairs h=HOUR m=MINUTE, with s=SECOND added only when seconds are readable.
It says h=1 m=6
